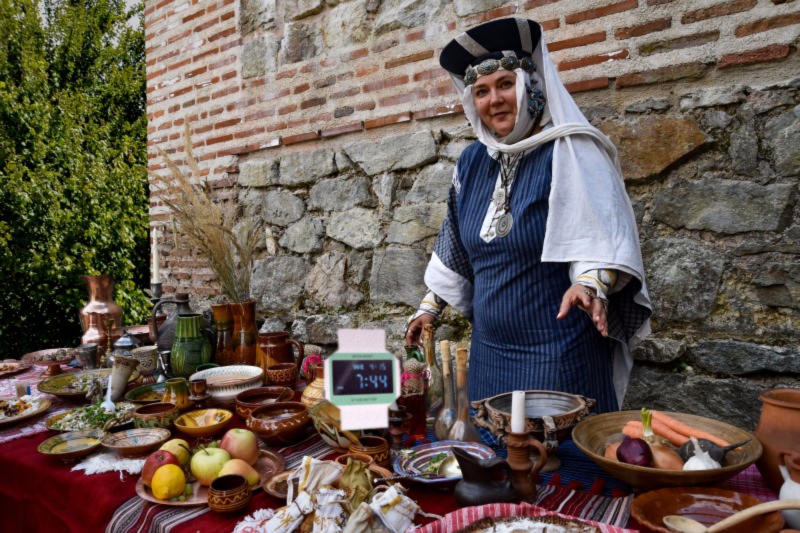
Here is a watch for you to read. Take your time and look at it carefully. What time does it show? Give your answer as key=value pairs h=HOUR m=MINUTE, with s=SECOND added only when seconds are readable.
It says h=7 m=44
